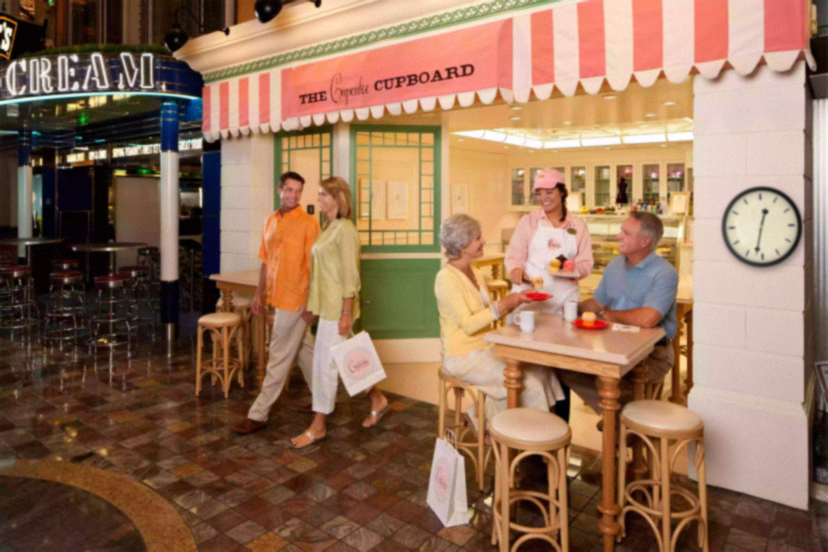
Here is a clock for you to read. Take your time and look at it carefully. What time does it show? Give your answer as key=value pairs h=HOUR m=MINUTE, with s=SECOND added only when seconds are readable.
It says h=12 m=32
